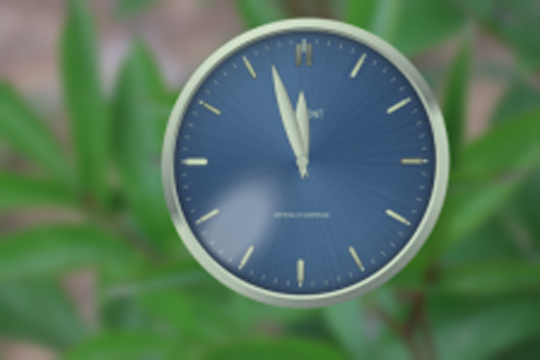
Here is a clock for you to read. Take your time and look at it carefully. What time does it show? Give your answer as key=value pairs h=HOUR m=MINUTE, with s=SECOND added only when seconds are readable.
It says h=11 m=57
